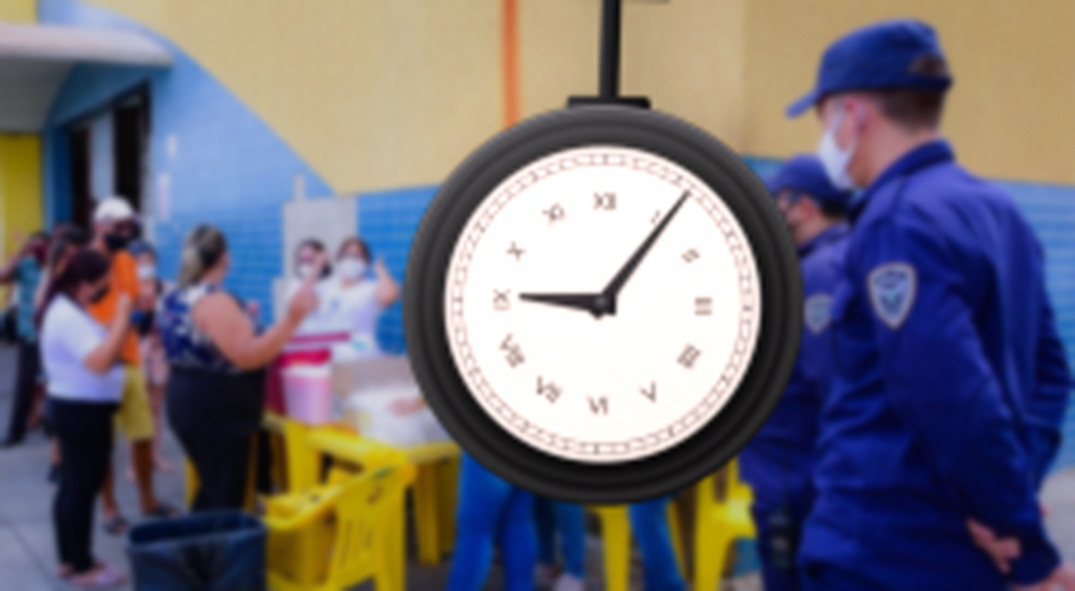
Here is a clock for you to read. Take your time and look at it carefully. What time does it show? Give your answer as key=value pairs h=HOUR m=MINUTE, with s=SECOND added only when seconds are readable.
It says h=9 m=6
